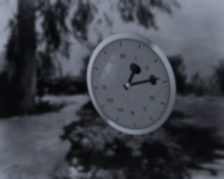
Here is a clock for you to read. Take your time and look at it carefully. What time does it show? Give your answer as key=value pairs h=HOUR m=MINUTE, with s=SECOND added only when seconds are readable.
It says h=1 m=14
